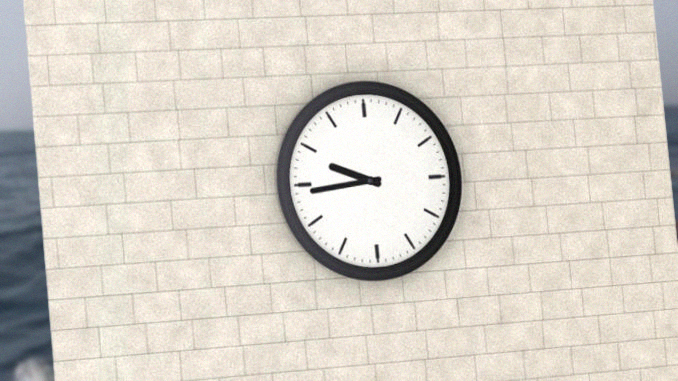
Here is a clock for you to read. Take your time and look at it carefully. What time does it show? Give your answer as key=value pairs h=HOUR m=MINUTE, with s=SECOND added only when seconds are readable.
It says h=9 m=44
